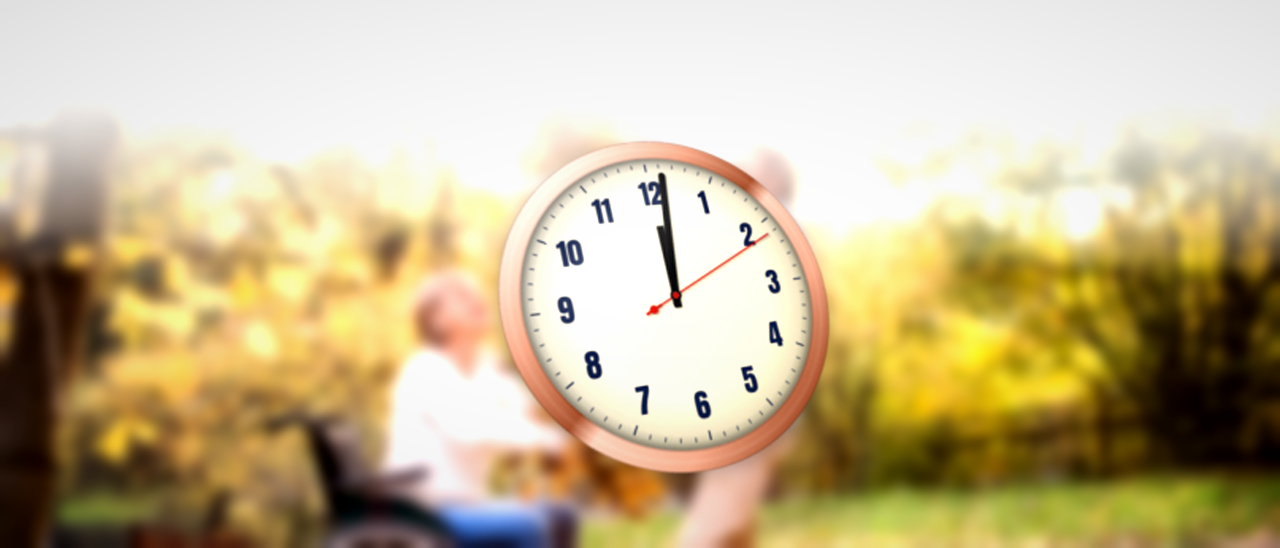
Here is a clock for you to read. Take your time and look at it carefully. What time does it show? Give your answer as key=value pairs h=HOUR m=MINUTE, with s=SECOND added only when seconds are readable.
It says h=12 m=1 s=11
